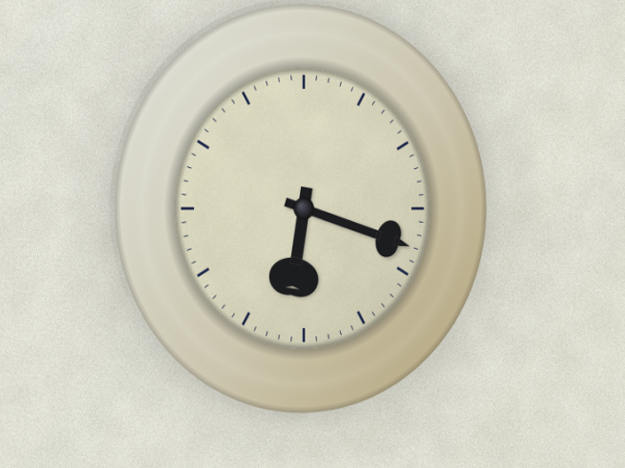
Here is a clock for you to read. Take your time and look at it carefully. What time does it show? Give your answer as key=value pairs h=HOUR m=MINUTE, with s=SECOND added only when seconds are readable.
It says h=6 m=18
